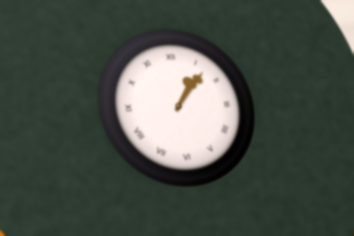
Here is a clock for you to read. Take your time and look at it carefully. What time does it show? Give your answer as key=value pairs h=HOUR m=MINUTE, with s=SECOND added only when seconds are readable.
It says h=1 m=7
